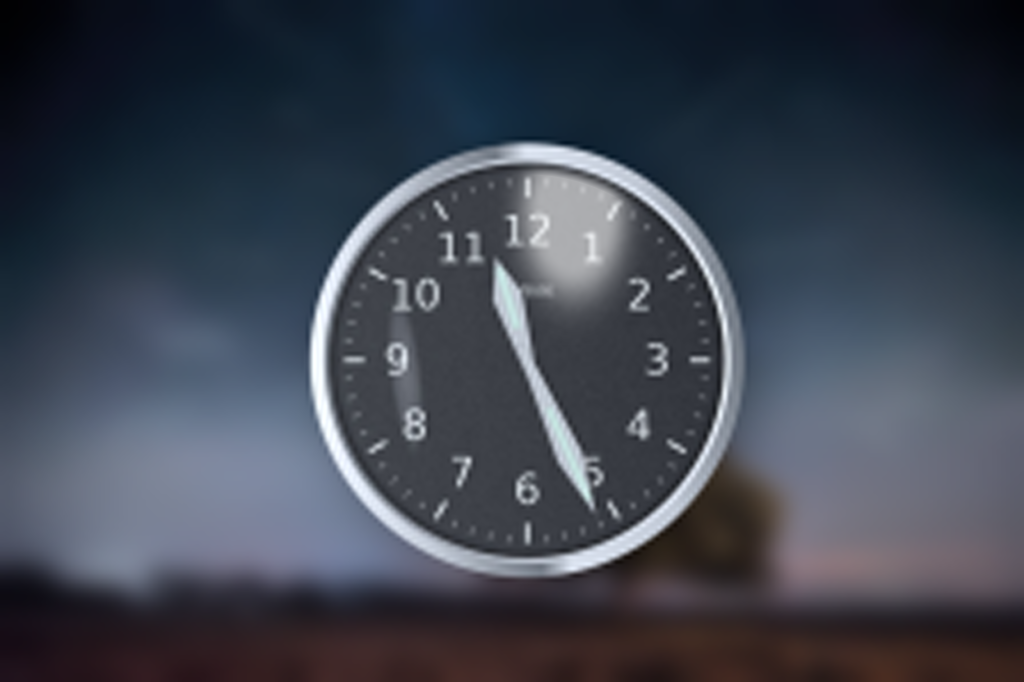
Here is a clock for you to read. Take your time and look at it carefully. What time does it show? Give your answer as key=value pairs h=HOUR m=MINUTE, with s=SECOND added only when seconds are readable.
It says h=11 m=26
